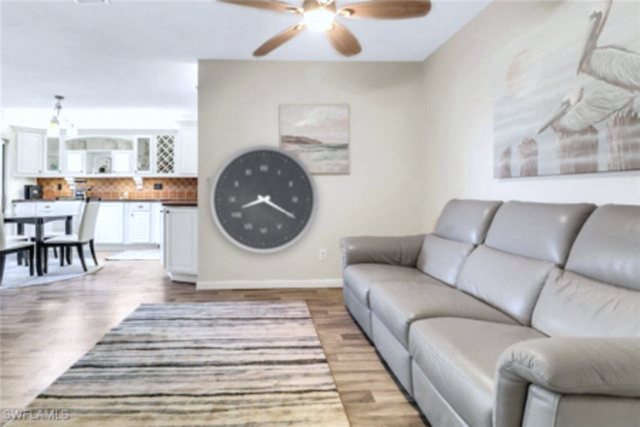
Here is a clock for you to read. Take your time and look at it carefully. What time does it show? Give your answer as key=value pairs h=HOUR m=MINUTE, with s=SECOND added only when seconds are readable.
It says h=8 m=20
